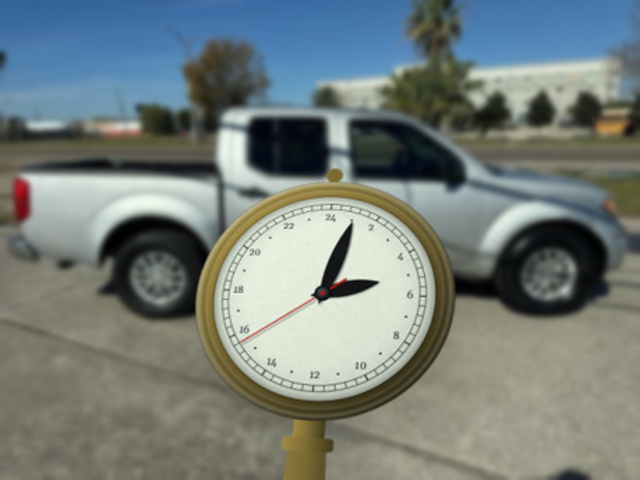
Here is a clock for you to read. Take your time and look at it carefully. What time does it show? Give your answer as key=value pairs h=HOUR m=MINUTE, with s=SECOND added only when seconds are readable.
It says h=5 m=2 s=39
